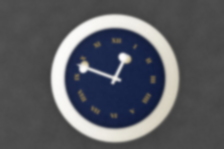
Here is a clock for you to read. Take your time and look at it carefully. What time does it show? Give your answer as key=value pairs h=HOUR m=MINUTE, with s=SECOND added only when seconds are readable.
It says h=12 m=48
